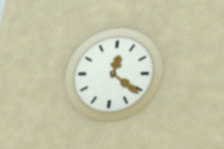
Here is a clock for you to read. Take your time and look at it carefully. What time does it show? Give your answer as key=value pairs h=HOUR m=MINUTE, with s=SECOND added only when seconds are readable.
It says h=12 m=21
